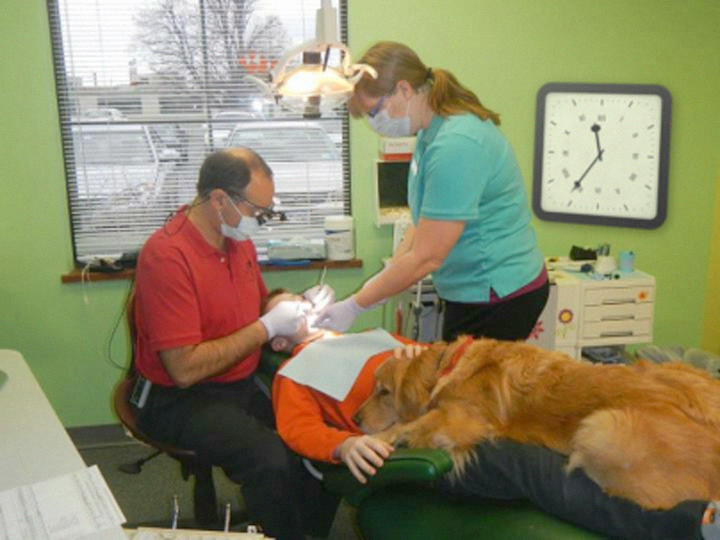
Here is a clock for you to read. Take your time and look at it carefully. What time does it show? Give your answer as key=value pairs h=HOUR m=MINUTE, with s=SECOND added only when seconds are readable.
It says h=11 m=36
